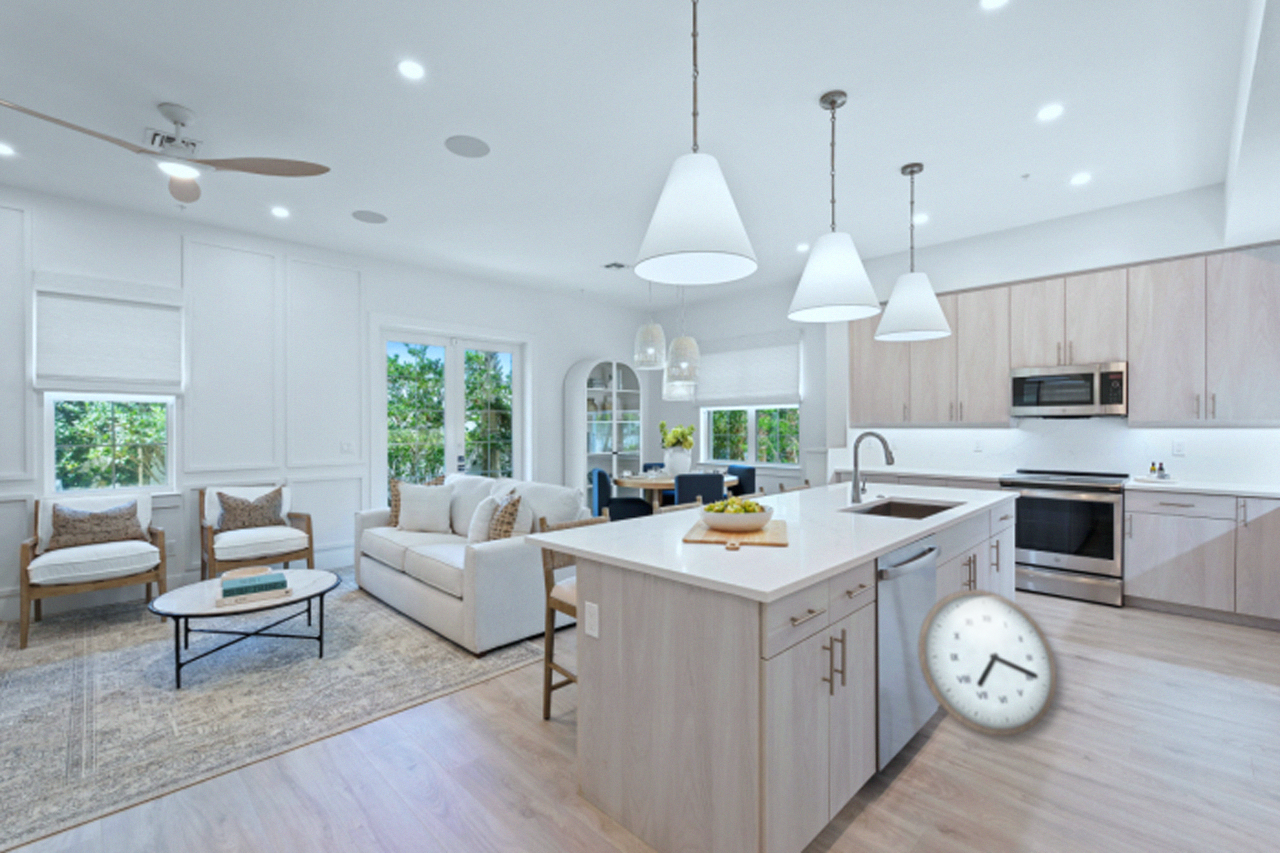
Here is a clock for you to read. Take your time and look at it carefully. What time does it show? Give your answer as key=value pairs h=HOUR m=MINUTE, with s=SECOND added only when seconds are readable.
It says h=7 m=19
